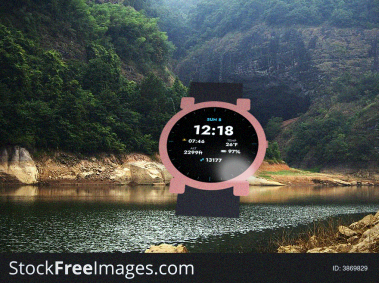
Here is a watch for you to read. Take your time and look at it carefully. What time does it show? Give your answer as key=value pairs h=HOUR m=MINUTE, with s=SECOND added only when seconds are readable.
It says h=12 m=18
